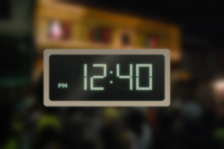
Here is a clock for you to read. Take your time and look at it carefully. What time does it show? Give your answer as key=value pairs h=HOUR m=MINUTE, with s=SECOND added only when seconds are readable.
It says h=12 m=40
